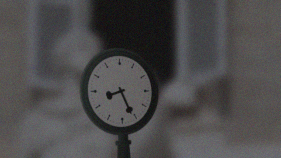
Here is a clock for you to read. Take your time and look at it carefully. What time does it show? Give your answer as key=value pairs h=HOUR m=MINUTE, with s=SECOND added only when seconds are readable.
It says h=8 m=26
